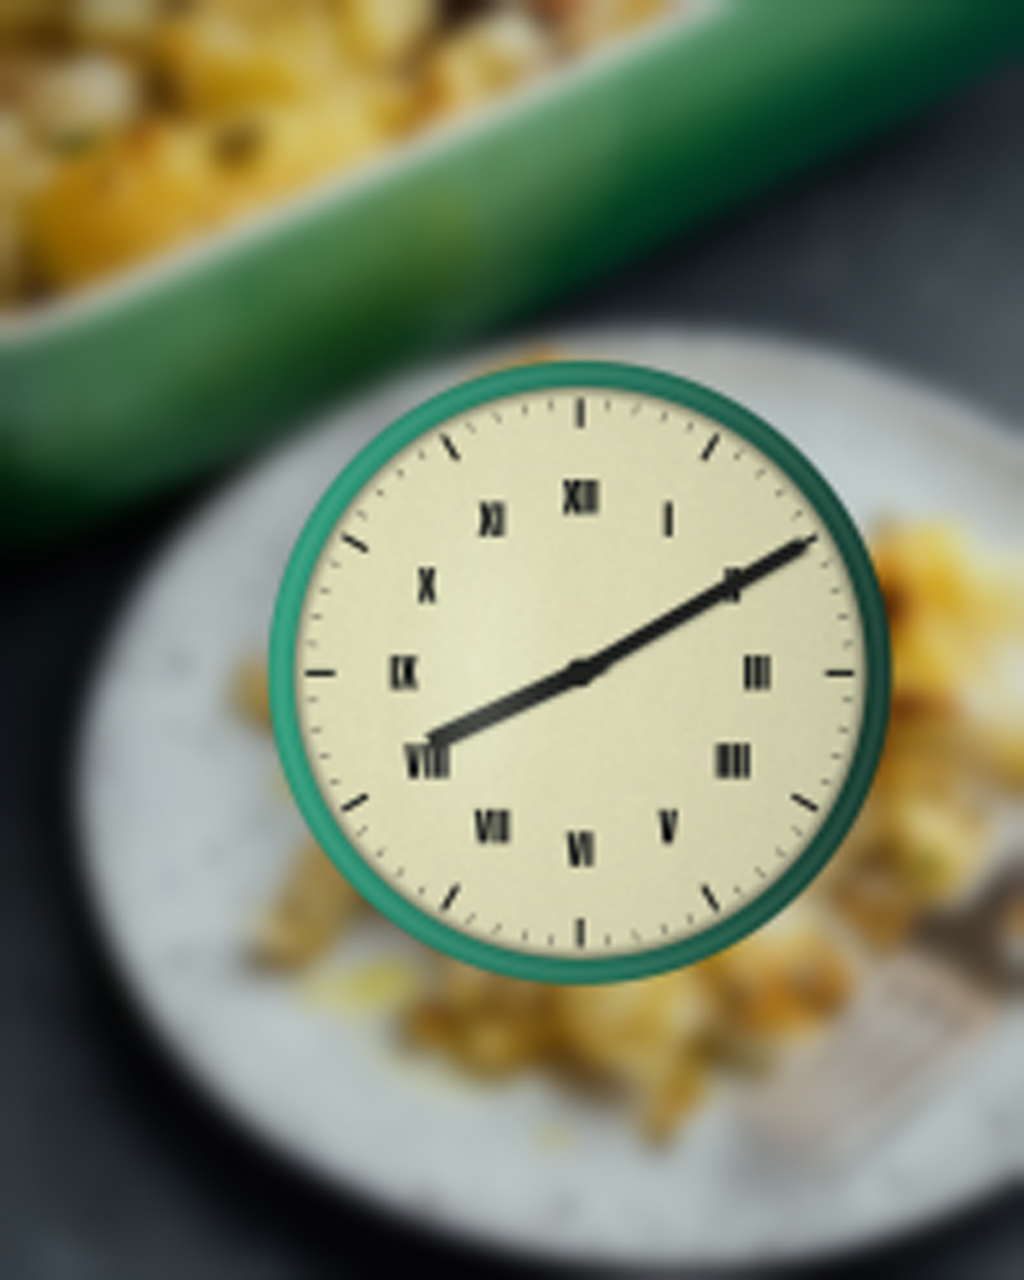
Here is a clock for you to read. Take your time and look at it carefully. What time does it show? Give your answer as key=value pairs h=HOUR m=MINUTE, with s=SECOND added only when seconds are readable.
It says h=8 m=10
